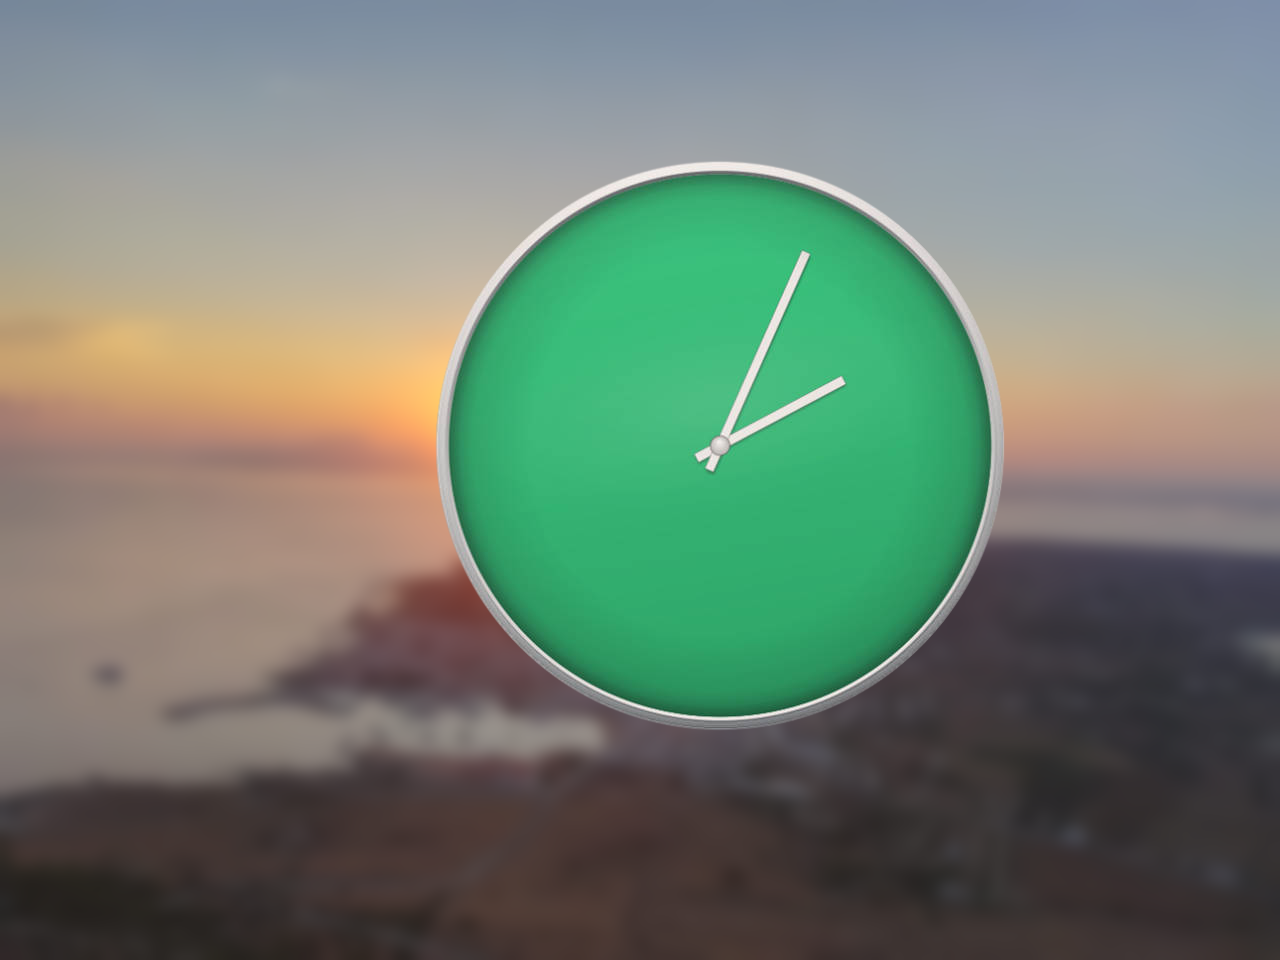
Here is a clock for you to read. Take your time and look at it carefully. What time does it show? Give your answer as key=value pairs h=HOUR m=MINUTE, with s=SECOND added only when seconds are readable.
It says h=2 m=4
